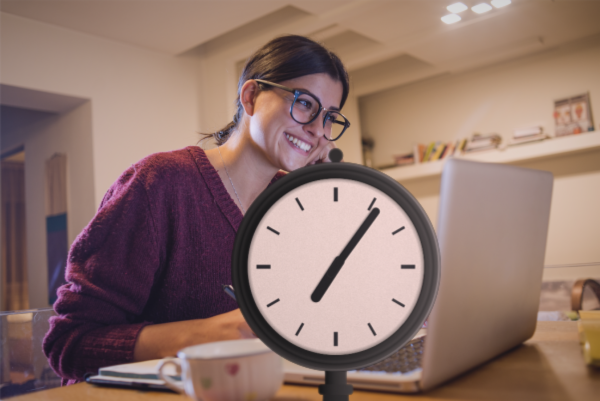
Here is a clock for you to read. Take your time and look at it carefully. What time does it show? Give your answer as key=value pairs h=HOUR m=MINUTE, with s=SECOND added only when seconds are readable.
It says h=7 m=6
